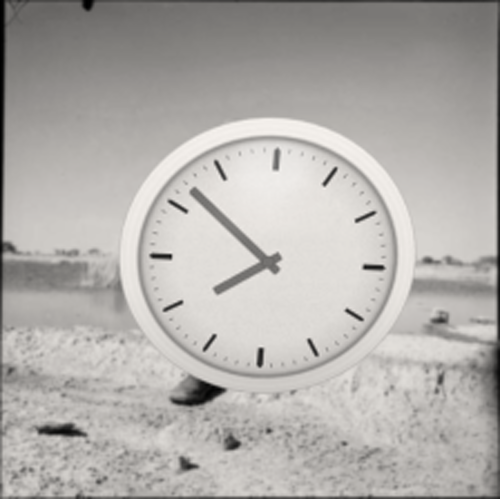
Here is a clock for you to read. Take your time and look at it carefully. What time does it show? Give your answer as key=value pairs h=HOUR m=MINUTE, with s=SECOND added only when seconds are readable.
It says h=7 m=52
